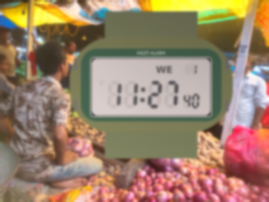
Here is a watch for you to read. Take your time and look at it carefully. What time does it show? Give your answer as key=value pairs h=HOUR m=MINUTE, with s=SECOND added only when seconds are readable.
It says h=11 m=27 s=40
